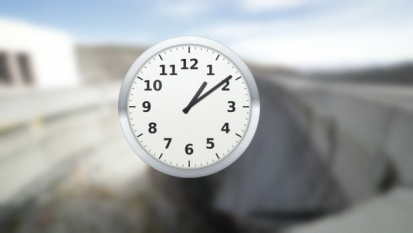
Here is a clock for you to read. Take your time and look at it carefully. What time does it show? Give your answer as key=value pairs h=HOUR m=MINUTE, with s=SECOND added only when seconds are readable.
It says h=1 m=9
